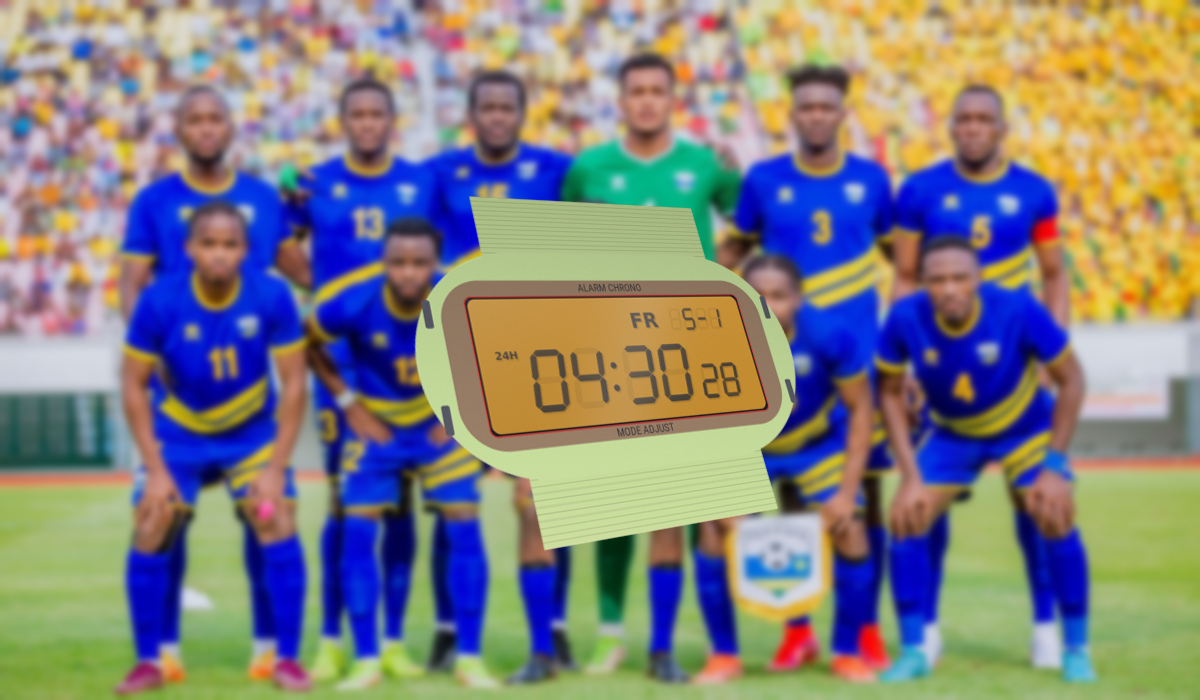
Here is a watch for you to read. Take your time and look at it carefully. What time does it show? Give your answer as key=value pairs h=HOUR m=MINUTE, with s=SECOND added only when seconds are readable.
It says h=4 m=30 s=28
